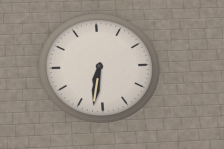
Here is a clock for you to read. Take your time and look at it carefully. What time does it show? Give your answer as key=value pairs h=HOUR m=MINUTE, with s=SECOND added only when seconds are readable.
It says h=6 m=32
